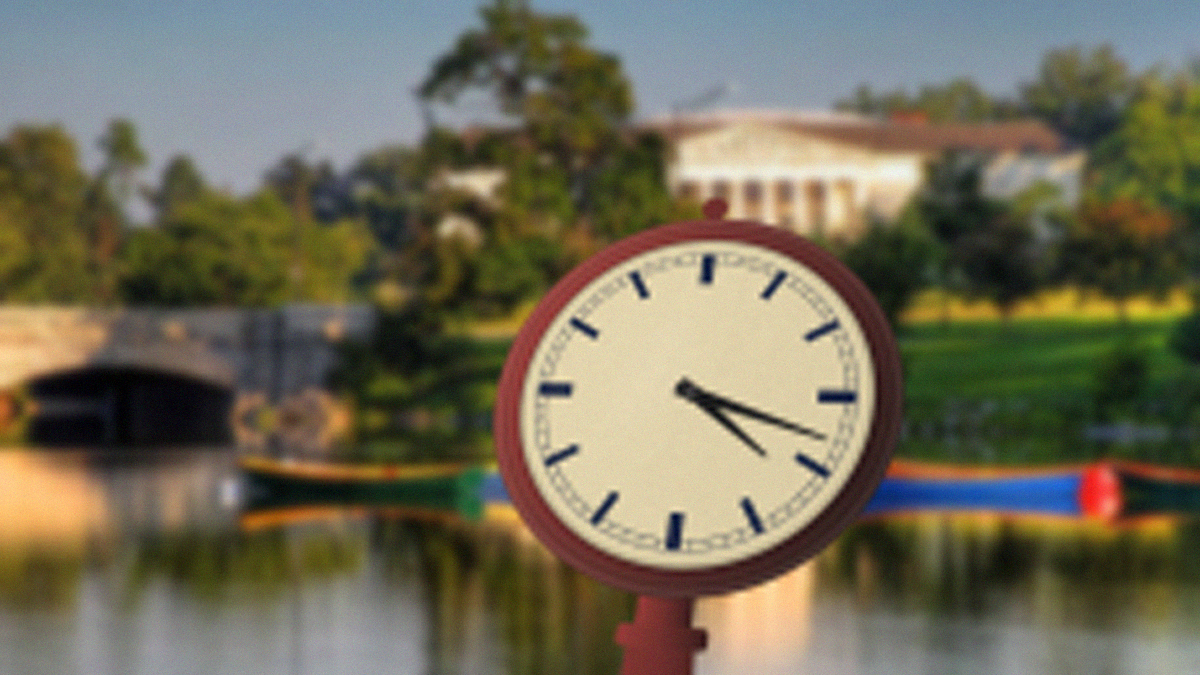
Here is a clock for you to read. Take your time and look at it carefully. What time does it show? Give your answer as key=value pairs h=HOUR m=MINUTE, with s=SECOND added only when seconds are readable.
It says h=4 m=18
